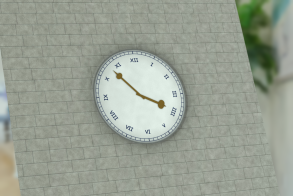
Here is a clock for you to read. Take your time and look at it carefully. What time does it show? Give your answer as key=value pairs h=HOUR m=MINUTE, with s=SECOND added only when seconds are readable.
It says h=3 m=53
